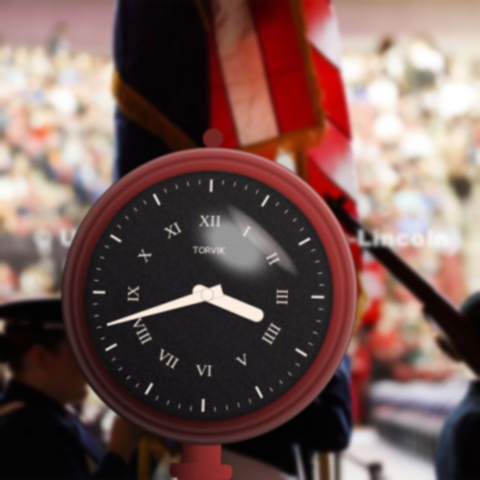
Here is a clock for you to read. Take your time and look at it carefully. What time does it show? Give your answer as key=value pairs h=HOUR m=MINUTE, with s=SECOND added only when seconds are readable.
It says h=3 m=42
